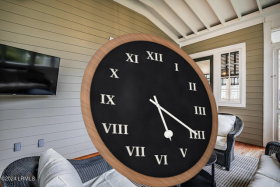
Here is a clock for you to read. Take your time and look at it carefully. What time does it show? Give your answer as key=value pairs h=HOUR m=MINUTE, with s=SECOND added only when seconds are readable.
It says h=5 m=20
